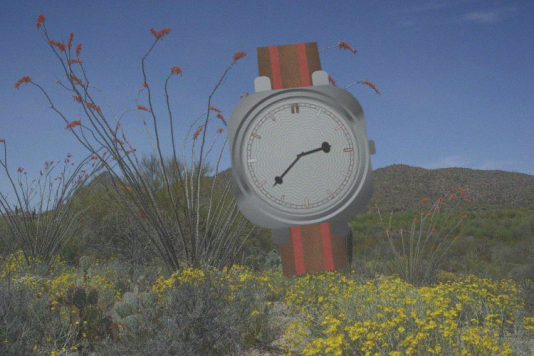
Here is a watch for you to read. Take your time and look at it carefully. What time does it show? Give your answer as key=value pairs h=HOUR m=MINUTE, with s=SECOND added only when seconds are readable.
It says h=2 m=38
